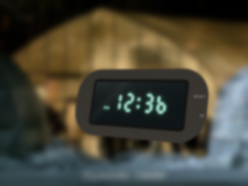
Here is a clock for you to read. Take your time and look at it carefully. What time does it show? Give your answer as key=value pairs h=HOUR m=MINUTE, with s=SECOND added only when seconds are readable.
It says h=12 m=36
